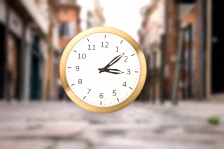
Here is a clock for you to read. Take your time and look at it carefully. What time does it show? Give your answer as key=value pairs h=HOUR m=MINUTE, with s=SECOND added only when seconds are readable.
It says h=3 m=8
